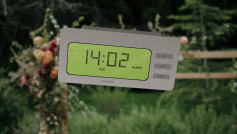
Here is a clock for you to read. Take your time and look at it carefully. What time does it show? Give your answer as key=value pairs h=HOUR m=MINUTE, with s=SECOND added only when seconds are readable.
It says h=14 m=2
